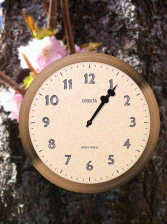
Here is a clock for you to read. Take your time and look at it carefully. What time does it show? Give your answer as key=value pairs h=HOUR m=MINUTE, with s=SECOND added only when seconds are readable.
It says h=1 m=6
